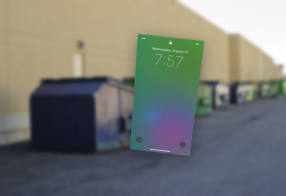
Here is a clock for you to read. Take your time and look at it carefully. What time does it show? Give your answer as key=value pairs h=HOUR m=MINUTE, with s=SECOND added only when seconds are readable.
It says h=7 m=57
